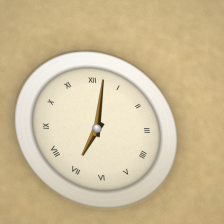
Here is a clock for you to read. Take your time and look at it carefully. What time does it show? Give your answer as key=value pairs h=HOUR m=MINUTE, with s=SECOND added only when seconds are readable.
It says h=7 m=2
